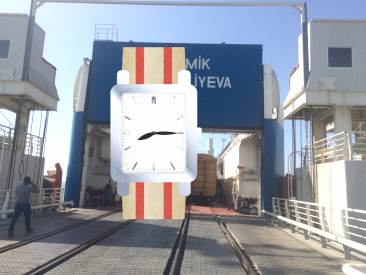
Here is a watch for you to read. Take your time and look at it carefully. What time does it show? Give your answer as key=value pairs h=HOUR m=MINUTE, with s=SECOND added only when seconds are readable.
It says h=8 m=15
